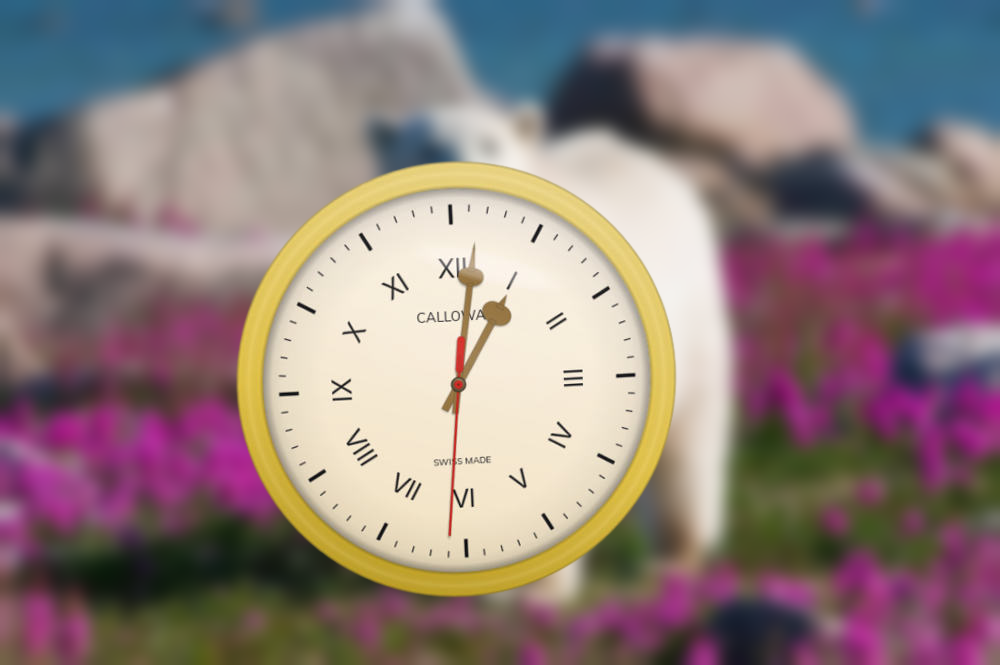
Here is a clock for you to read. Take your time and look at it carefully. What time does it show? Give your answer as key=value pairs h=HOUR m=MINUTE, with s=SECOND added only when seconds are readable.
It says h=1 m=1 s=31
